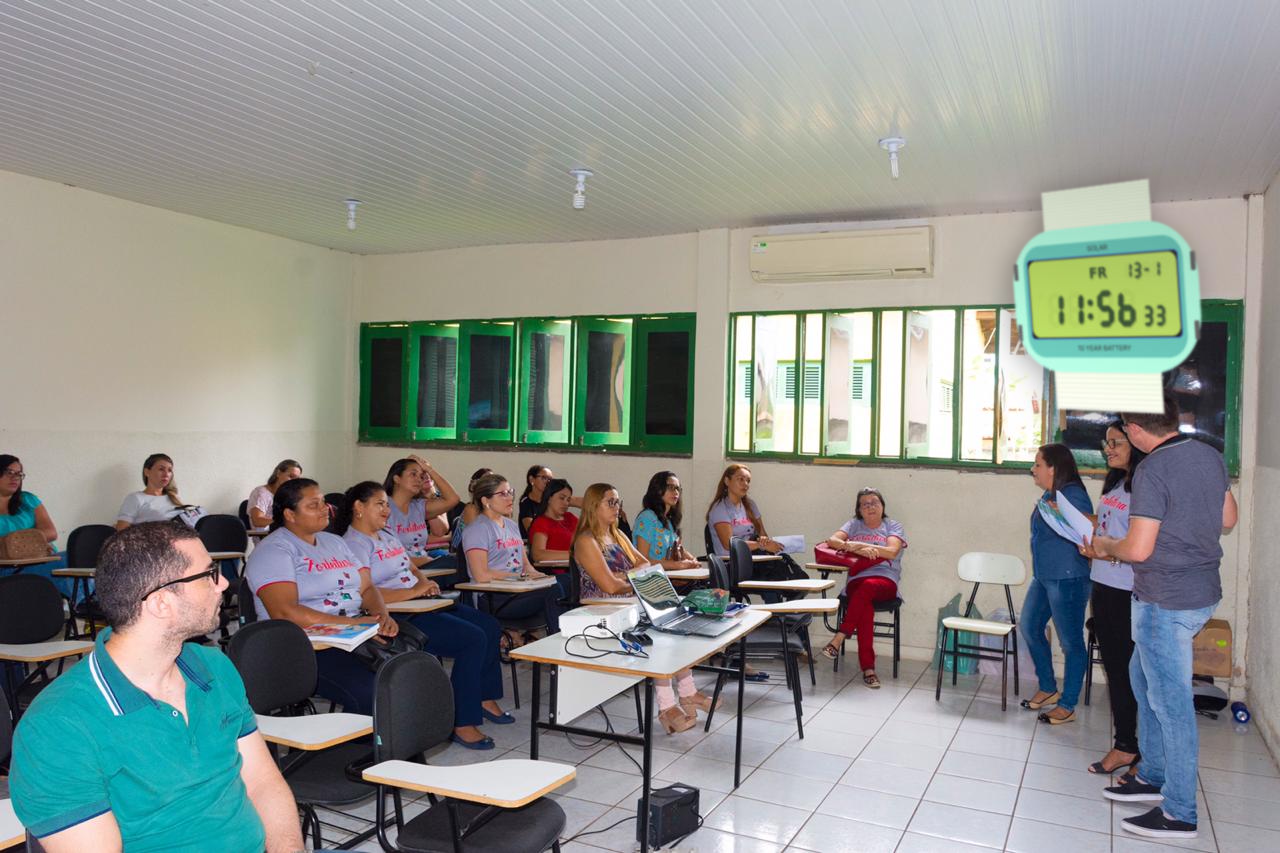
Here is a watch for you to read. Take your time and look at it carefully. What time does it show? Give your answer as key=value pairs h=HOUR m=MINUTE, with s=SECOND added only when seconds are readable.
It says h=11 m=56 s=33
